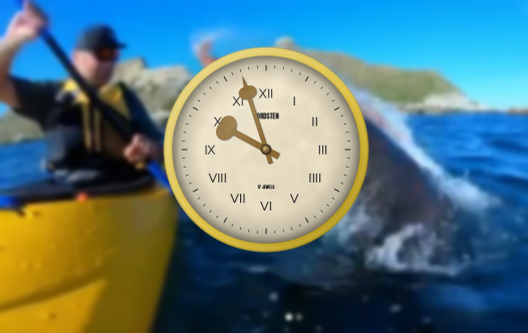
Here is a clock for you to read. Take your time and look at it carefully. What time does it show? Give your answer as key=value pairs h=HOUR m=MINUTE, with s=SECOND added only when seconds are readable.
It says h=9 m=57
